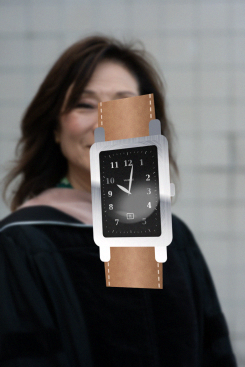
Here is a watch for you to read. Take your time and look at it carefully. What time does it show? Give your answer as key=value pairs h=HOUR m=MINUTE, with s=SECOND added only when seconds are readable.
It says h=10 m=2
